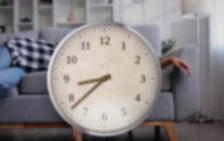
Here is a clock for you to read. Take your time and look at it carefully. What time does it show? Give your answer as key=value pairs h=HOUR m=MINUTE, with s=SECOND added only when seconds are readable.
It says h=8 m=38
